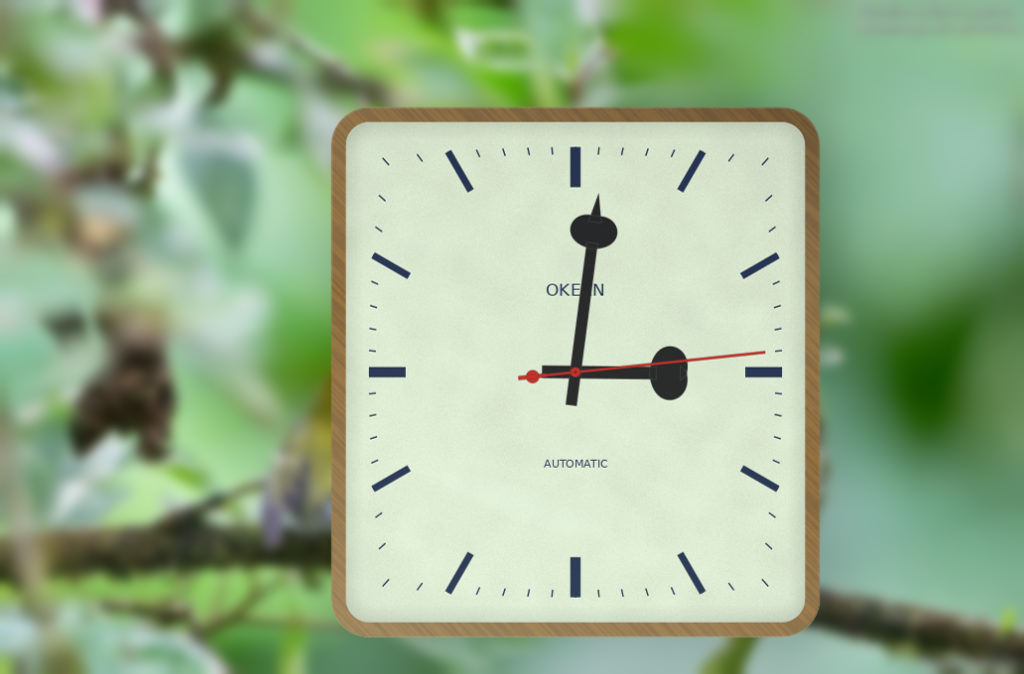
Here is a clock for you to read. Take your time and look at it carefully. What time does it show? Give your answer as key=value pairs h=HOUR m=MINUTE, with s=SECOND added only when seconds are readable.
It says h=3 m=1 s=14
